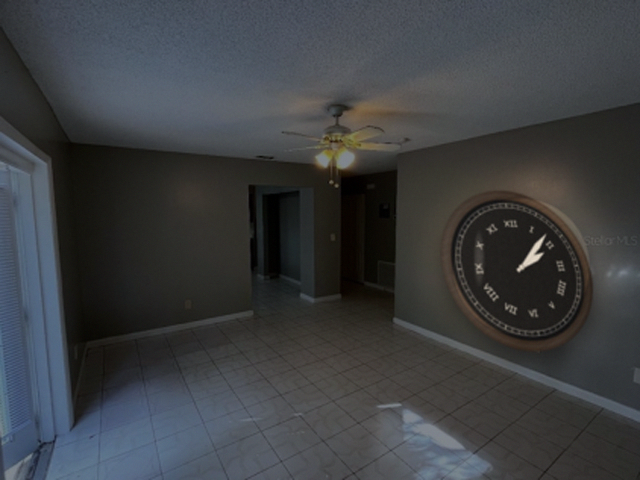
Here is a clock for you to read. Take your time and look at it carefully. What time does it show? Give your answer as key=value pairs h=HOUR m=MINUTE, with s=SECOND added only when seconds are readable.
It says h=2 m=8
